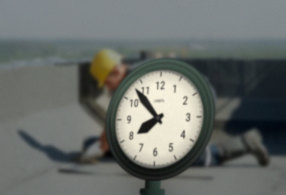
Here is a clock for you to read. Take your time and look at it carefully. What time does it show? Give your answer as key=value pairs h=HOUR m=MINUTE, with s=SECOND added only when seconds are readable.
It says h=7 m=53
